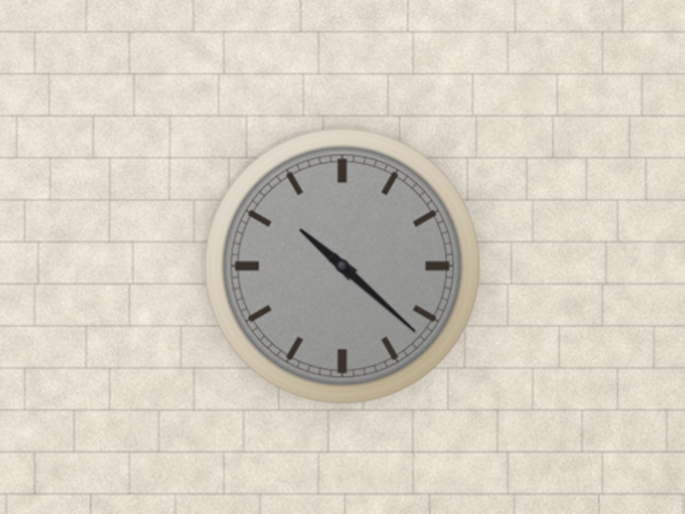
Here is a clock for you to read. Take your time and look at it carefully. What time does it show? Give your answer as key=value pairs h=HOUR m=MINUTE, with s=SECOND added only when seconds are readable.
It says h=10 m=22
